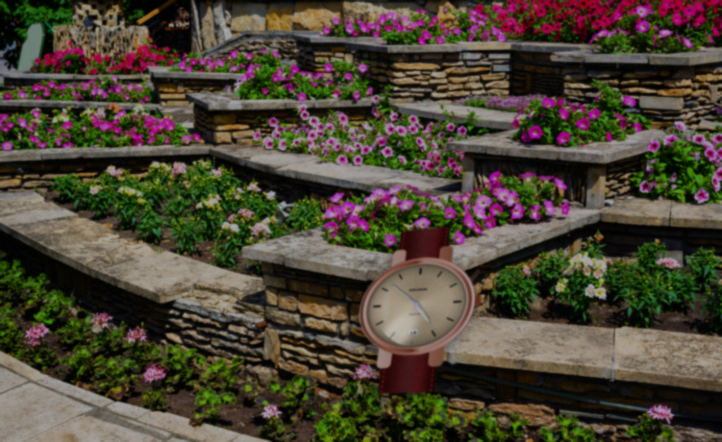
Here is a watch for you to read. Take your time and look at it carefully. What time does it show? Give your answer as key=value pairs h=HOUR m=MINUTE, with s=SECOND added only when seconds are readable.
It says h=4 m=52
